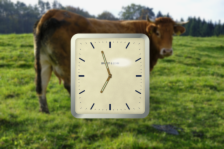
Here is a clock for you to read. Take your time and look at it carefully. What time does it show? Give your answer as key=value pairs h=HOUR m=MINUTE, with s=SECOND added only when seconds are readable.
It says h=6 m=57
